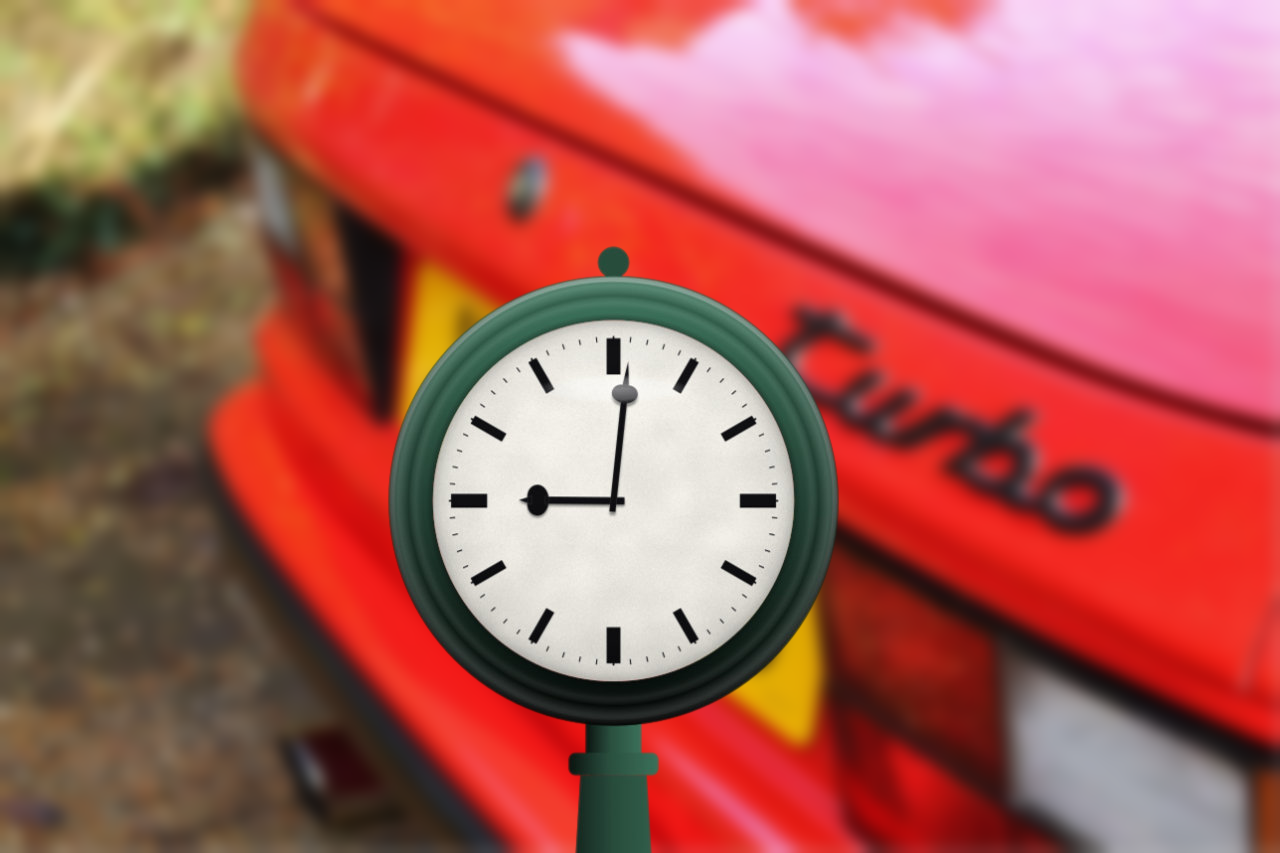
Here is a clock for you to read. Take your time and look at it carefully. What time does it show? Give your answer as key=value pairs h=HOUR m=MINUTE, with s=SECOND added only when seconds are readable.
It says h=9 m=1
